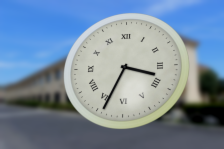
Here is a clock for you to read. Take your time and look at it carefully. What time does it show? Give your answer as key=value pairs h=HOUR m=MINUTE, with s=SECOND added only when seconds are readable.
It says h=3 m=34
